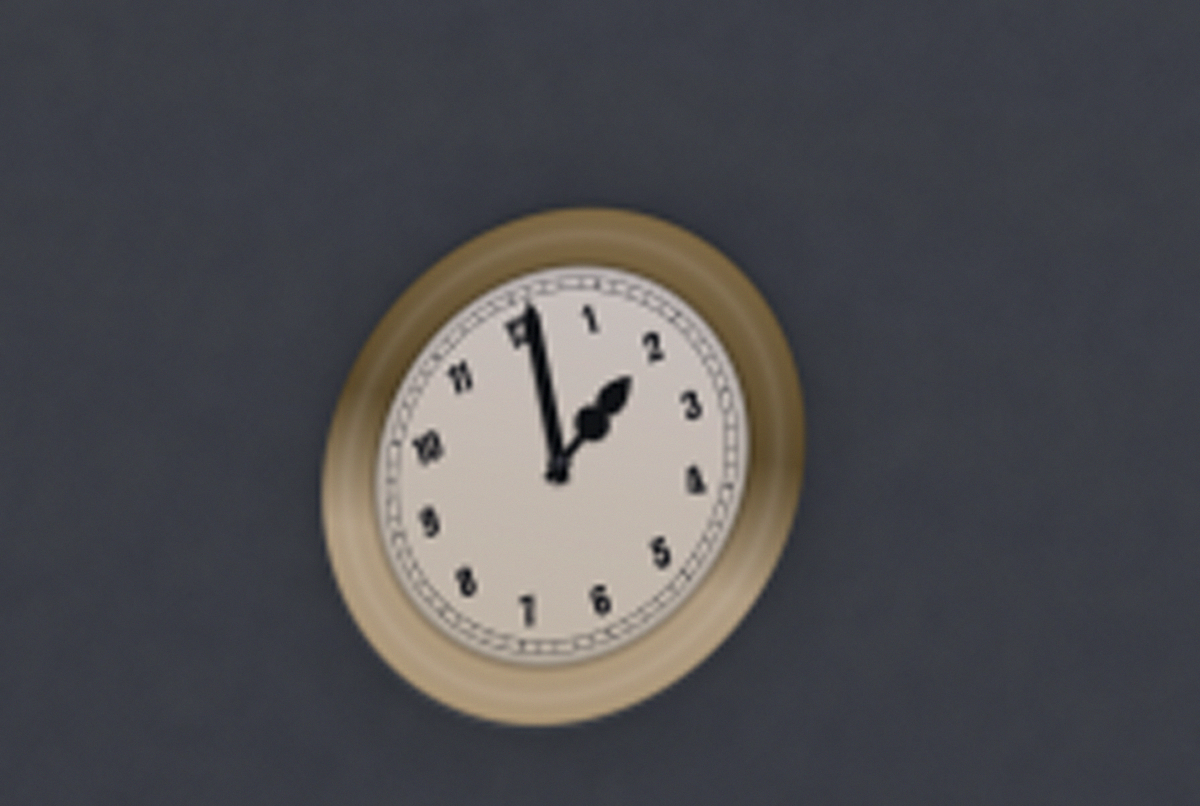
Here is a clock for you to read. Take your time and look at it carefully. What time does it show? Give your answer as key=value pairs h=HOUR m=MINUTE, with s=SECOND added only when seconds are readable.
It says h=2 m=1
